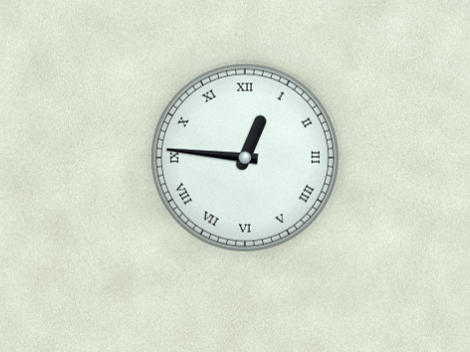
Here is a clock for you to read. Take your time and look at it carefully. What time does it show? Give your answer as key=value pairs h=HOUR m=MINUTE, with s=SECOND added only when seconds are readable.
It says h=12 m=46
